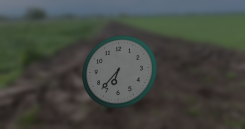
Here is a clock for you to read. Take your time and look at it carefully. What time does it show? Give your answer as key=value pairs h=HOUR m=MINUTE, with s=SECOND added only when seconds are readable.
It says h=6 m=37
